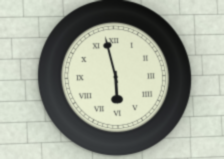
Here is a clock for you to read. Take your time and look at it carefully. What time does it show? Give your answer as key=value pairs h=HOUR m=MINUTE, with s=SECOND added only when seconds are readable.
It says h=5 m=58
